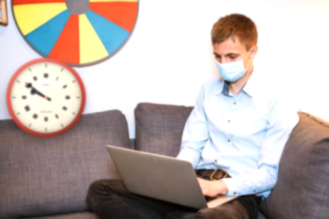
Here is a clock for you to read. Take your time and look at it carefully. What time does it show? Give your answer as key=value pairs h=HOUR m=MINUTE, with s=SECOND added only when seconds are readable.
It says h=9 m=51
